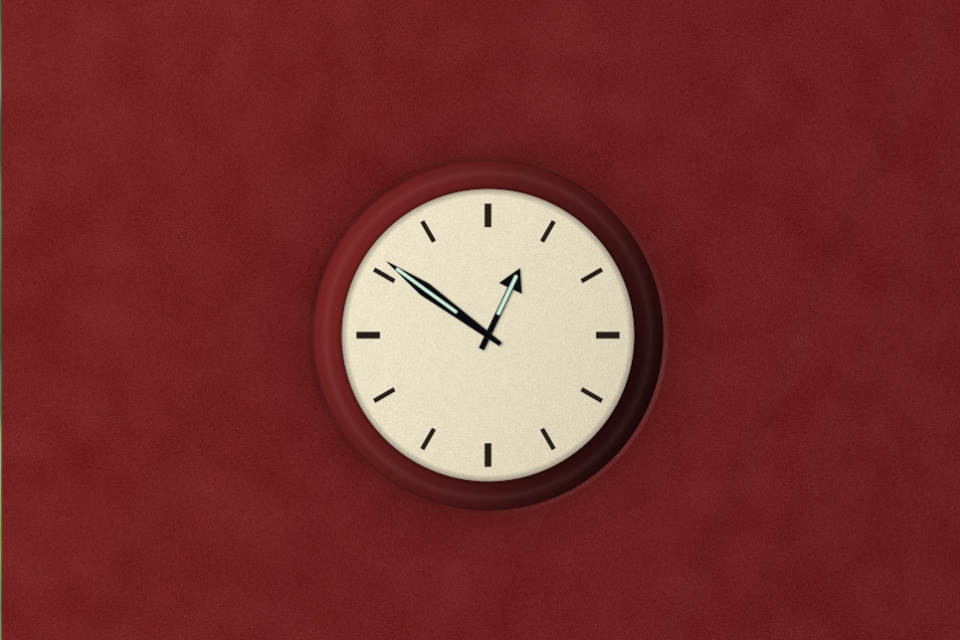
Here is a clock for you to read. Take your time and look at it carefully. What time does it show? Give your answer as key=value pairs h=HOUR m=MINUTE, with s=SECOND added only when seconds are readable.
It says h=12 m=51
